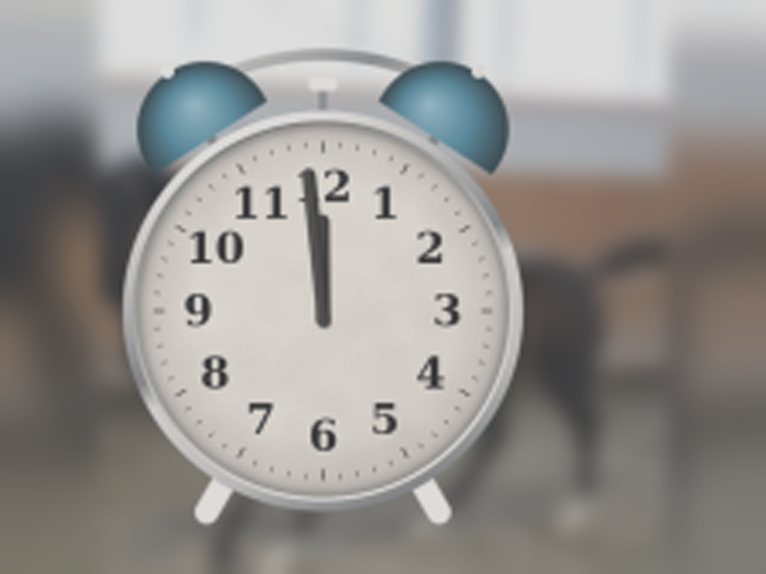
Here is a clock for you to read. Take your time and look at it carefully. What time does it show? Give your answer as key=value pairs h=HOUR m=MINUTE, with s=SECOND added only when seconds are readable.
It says h=11 m=59
